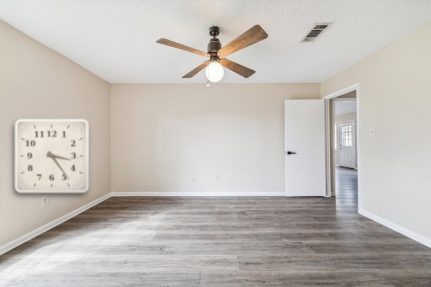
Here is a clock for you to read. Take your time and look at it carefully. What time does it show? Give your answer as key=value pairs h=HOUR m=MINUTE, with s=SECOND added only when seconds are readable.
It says h=3 m=24
